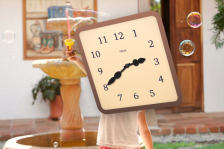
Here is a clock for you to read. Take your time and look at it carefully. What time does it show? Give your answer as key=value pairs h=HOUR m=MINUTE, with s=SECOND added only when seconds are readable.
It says h=2 m=40
